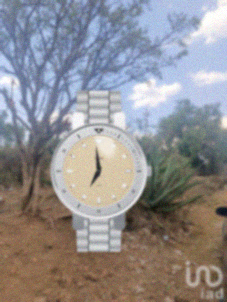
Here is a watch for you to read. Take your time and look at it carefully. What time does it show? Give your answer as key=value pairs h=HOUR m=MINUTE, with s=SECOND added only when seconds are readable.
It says h=6 m=59
